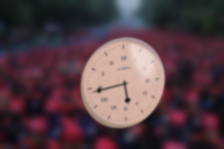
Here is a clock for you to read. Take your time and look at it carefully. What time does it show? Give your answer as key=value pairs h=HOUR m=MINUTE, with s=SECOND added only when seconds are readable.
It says h=5 m=44
